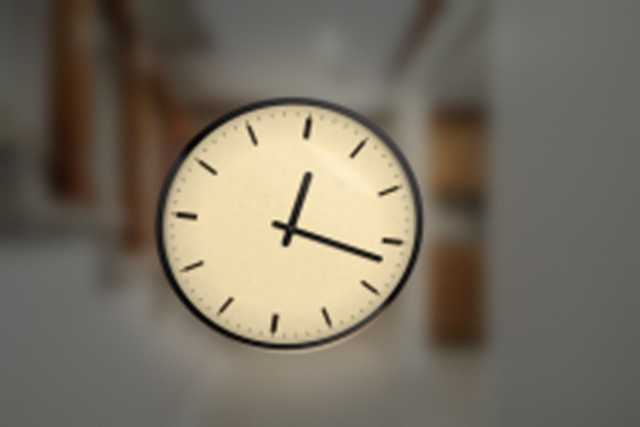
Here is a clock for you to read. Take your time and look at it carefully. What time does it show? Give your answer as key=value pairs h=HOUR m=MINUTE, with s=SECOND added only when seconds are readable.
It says h=12 m=17
